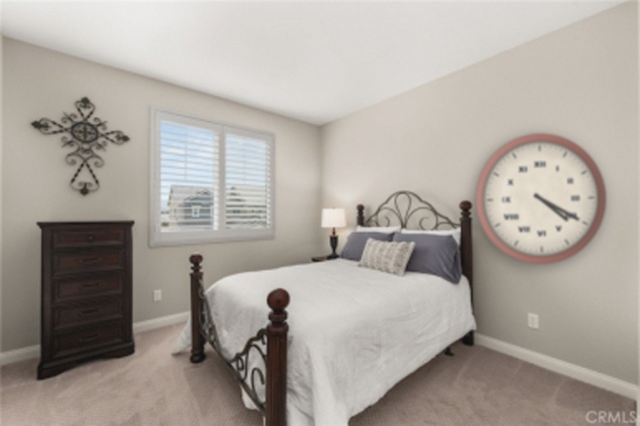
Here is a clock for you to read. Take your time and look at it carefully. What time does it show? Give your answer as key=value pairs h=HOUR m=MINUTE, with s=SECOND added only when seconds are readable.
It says h=4 m=20
